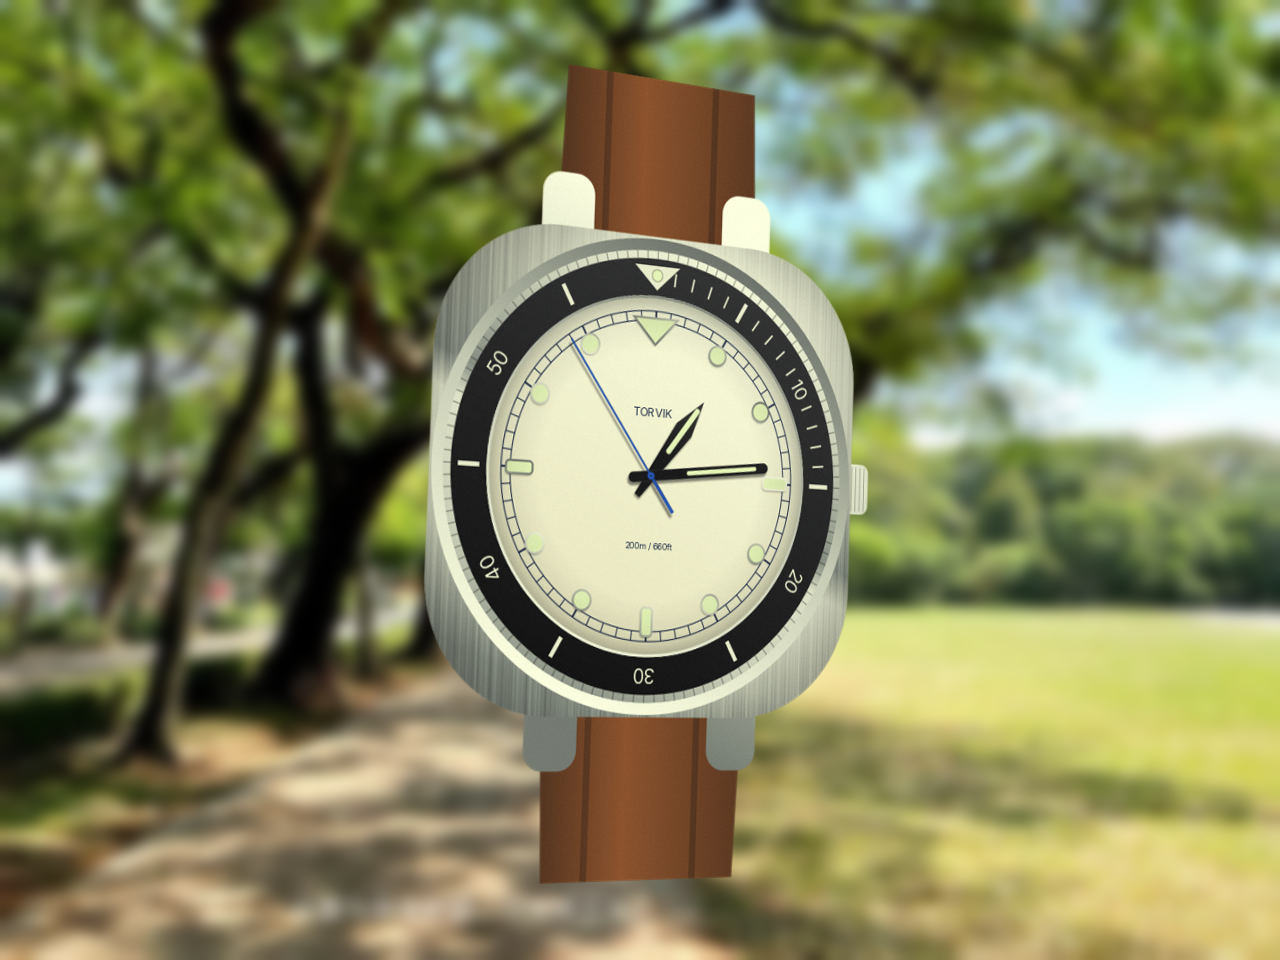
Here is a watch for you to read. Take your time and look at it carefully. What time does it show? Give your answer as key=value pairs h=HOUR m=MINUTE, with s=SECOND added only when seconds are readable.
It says h=1 m=13 s=54
